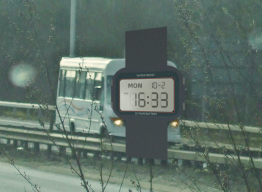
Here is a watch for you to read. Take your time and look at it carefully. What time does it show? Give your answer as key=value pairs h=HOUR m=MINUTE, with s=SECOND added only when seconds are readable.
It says h=16 m=33
